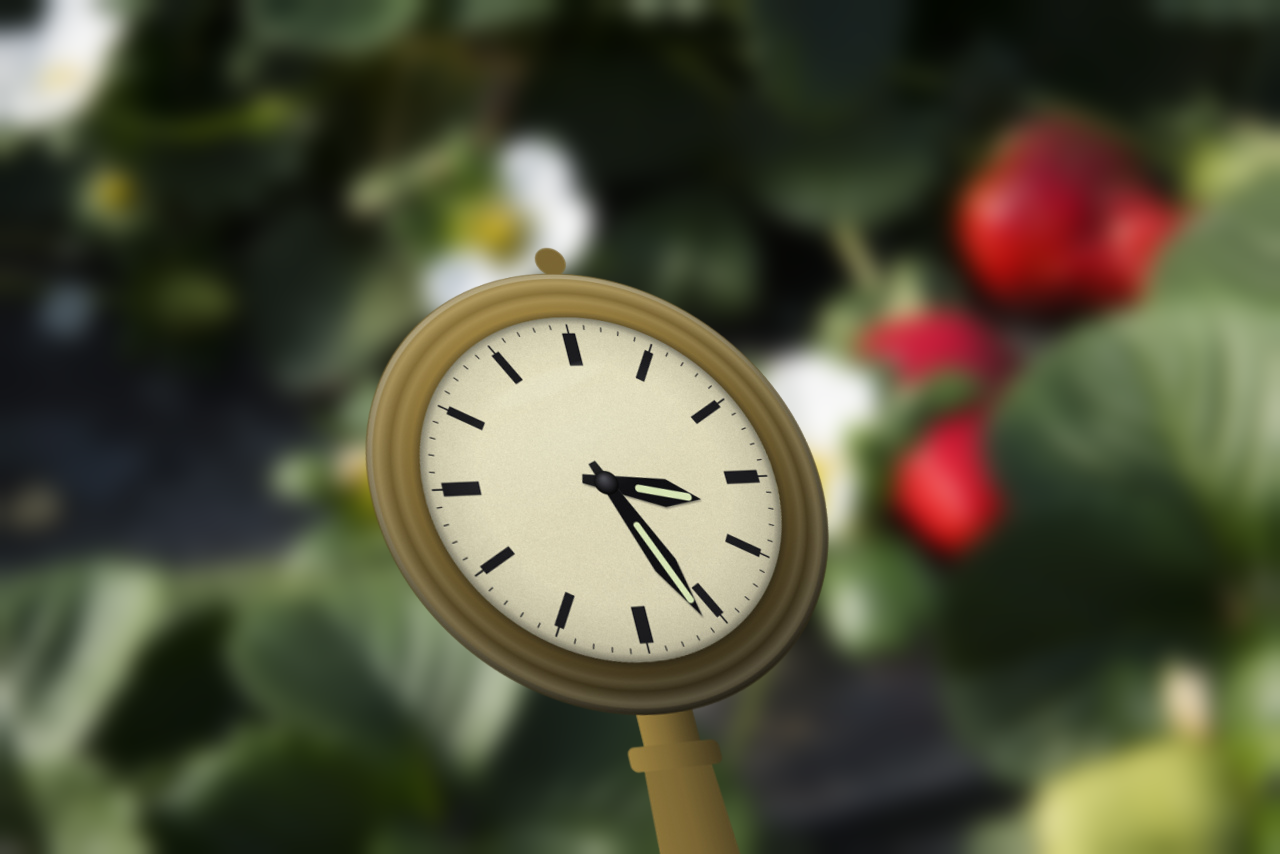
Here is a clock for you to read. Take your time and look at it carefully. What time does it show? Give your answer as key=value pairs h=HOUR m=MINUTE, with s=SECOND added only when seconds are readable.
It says h=3 m=26
